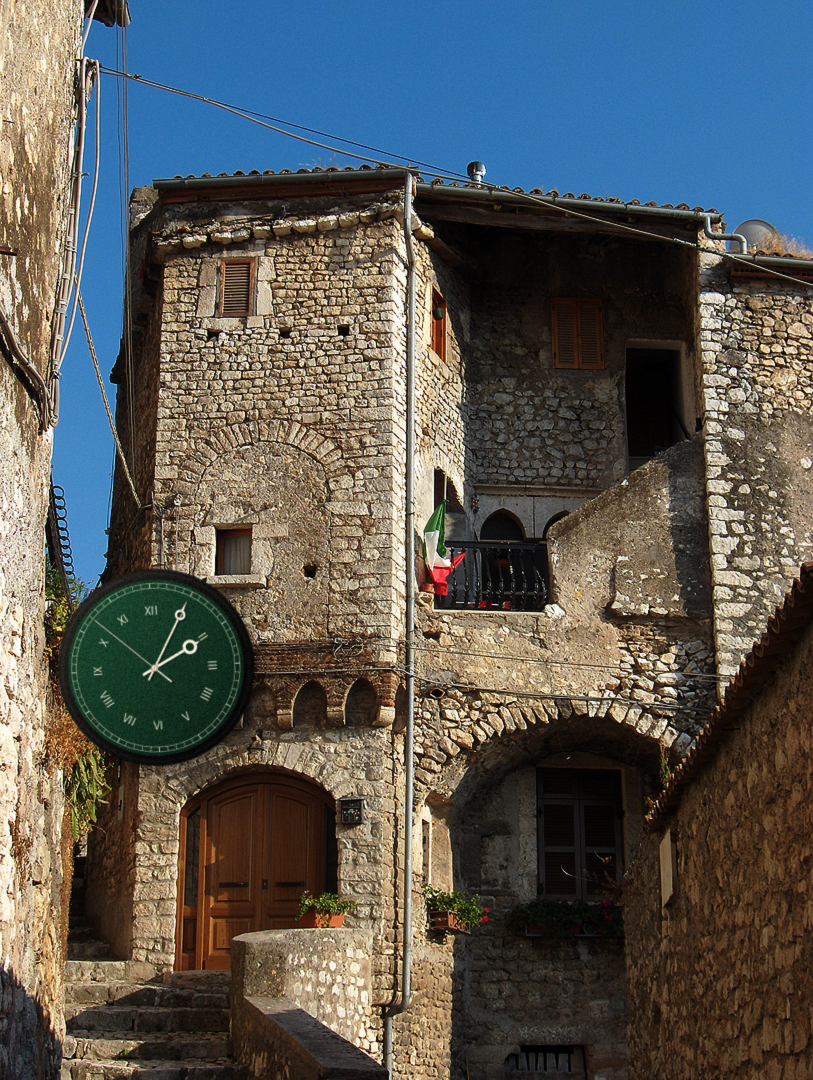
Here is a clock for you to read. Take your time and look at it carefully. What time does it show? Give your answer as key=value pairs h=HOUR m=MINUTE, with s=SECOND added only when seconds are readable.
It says h=2 m=4 s=52
